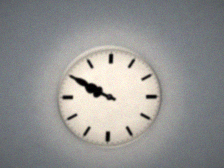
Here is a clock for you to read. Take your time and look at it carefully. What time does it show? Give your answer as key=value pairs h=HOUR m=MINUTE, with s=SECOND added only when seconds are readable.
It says h=9 m=50
